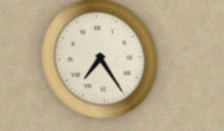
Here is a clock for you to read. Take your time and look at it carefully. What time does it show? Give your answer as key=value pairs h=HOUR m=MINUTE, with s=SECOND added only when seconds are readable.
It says h=7 m=25
